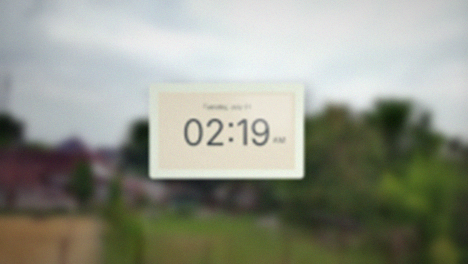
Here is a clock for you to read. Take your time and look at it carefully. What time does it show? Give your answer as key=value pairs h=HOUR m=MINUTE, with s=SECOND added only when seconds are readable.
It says h=2 m=19
